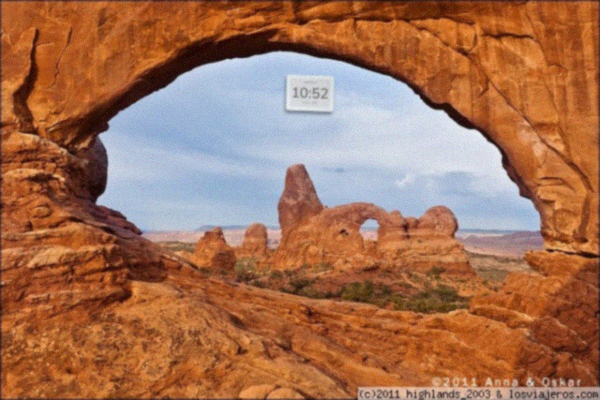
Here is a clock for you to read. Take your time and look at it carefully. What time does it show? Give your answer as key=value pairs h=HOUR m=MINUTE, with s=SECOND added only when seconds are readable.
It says h=10 m=52
